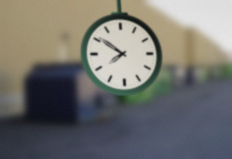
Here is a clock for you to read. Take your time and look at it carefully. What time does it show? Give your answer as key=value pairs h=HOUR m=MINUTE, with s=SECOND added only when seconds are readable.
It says h=7 m=51
